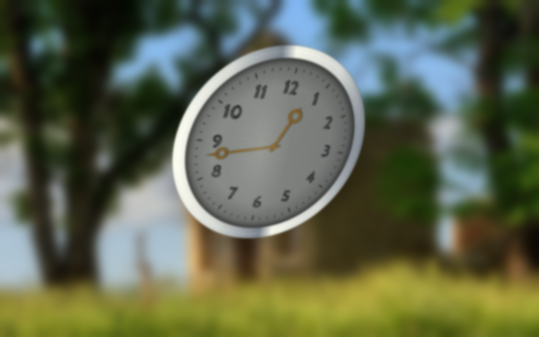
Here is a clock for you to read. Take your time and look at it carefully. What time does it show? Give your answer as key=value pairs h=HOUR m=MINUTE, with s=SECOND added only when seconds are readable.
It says h=12 m=43
